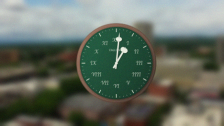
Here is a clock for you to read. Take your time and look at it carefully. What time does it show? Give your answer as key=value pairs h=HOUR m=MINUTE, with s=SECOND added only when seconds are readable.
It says h=1 m=1
